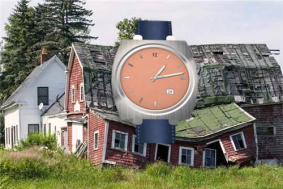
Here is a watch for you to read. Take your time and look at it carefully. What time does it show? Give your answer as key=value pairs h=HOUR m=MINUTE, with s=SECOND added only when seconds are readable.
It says h=1 m=13
